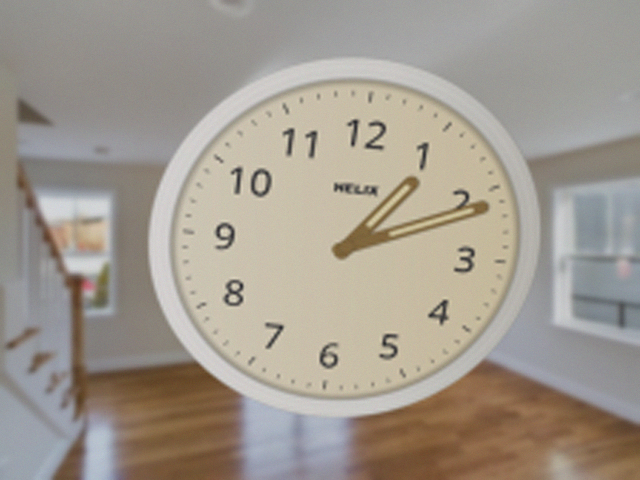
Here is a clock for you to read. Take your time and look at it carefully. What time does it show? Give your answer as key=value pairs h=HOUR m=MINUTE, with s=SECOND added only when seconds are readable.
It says h=1 m=11
